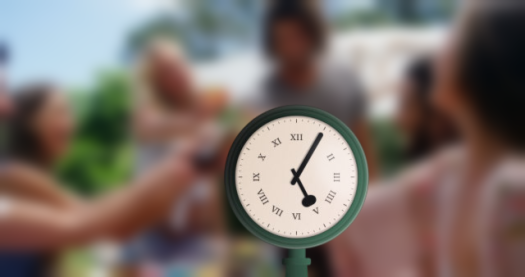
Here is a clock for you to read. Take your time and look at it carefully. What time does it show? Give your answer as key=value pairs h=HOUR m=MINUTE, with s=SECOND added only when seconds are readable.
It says h=5 m=5
